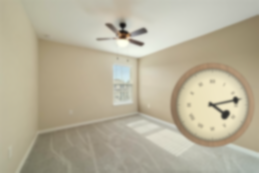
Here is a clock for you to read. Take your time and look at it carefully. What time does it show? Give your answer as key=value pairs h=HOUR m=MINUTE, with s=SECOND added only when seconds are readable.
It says h=4 m=13
